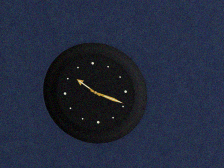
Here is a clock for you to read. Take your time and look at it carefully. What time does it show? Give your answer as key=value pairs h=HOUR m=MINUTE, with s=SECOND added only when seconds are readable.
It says h=10 m=19
